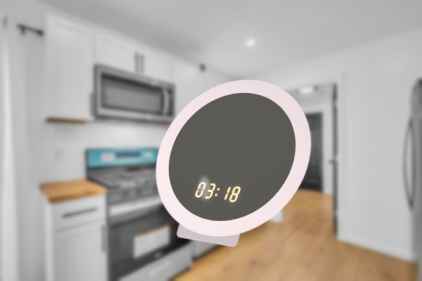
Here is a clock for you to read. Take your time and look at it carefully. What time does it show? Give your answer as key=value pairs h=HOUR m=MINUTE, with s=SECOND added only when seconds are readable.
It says h=3 m=18
